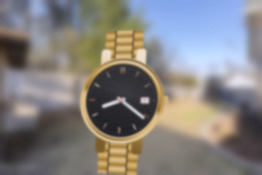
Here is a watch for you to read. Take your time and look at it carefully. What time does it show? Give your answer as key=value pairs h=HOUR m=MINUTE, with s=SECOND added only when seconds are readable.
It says h=8 m=21
